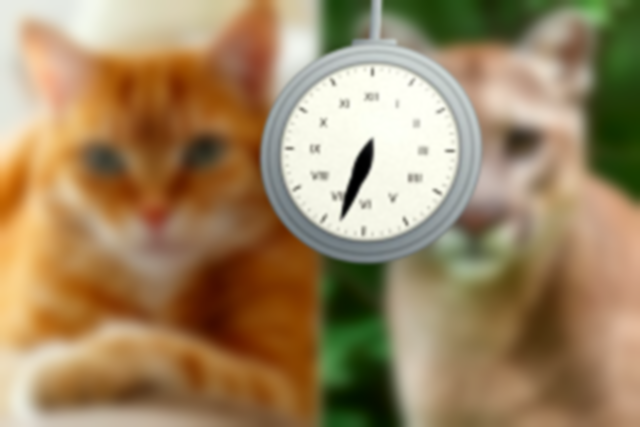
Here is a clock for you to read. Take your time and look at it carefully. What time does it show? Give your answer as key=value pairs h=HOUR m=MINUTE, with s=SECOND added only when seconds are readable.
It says h=6 m=33
